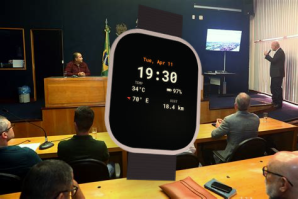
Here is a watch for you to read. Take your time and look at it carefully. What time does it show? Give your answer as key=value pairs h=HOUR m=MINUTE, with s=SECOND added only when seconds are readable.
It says h=19 m=30
